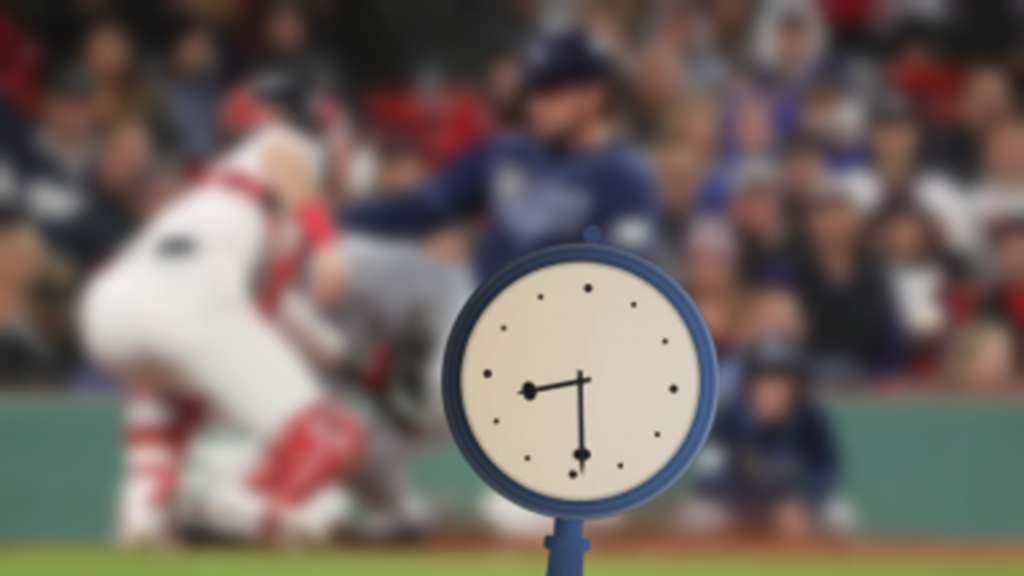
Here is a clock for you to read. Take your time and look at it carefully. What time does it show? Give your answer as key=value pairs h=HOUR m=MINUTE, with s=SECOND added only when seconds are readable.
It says h=8 m=29
